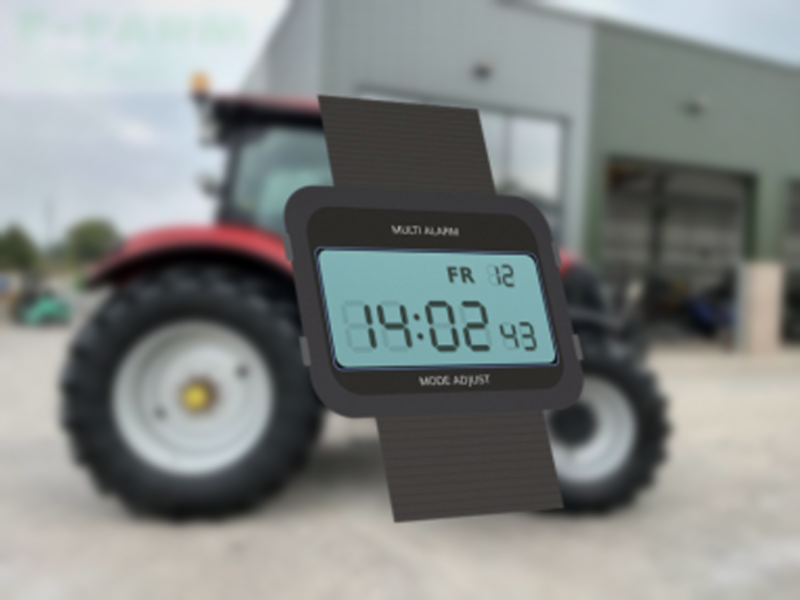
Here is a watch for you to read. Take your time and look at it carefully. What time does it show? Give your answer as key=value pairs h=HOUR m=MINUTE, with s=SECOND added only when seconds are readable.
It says h=14 m=2 s=43
